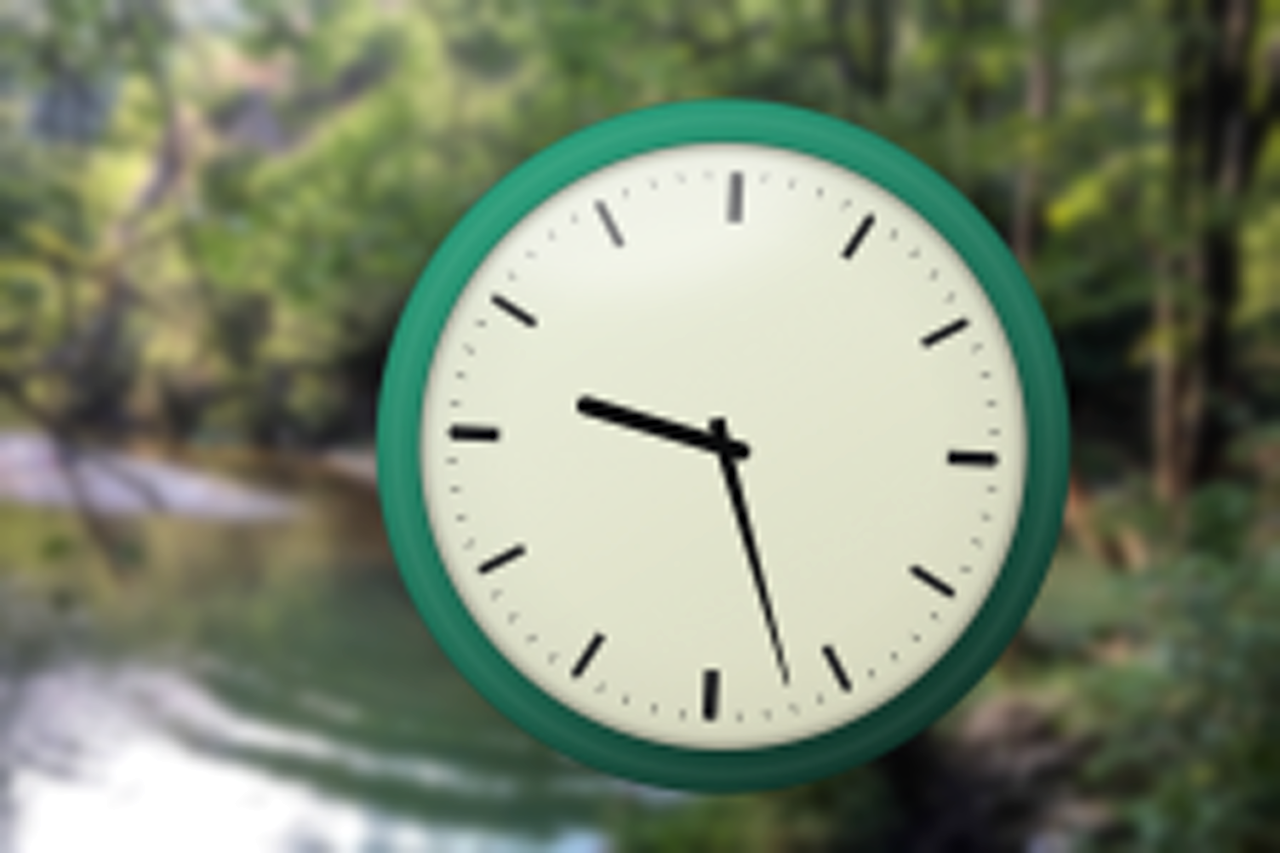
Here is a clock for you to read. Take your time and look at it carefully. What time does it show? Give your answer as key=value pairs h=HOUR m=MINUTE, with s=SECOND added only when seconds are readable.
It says h=9 m=27
